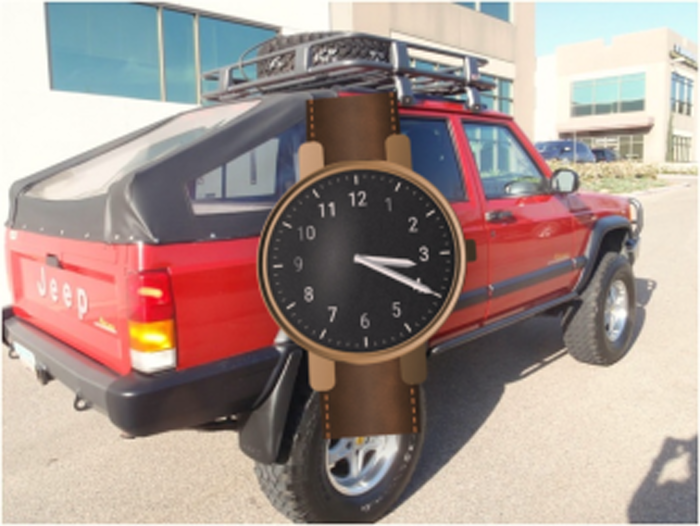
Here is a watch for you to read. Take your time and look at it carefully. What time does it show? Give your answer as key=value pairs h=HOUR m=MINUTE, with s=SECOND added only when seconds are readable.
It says h=3 m=20
